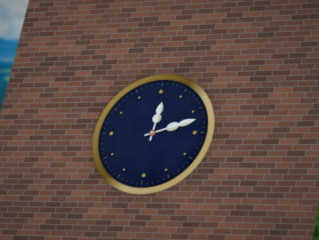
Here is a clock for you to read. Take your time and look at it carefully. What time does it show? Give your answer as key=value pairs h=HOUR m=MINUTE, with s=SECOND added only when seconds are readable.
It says h=12 m=12
